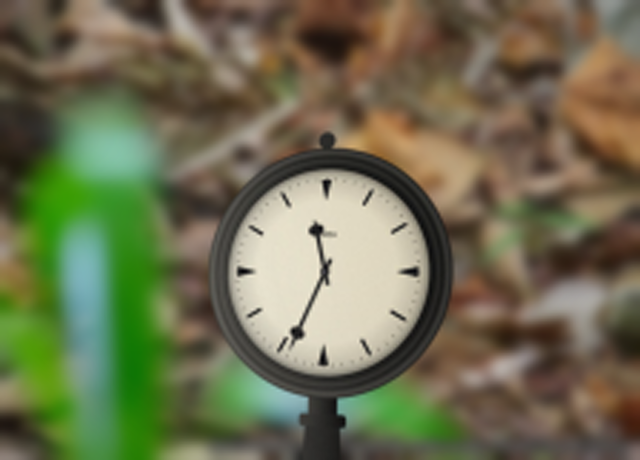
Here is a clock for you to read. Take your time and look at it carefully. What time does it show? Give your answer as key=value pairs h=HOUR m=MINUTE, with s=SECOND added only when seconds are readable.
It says h=11 m=34
